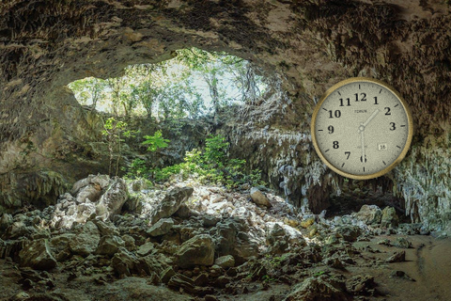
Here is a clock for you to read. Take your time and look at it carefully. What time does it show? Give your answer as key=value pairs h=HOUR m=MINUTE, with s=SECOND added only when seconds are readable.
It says h=1 m=30
